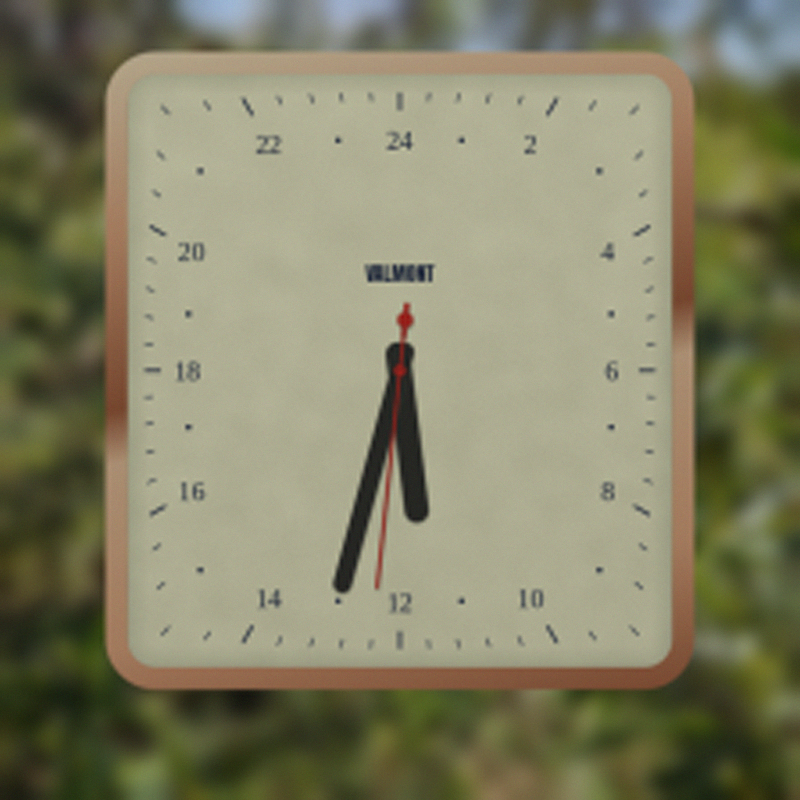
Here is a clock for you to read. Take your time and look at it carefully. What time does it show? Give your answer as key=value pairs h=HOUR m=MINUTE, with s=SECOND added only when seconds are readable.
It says h=11 m=32 s=31
